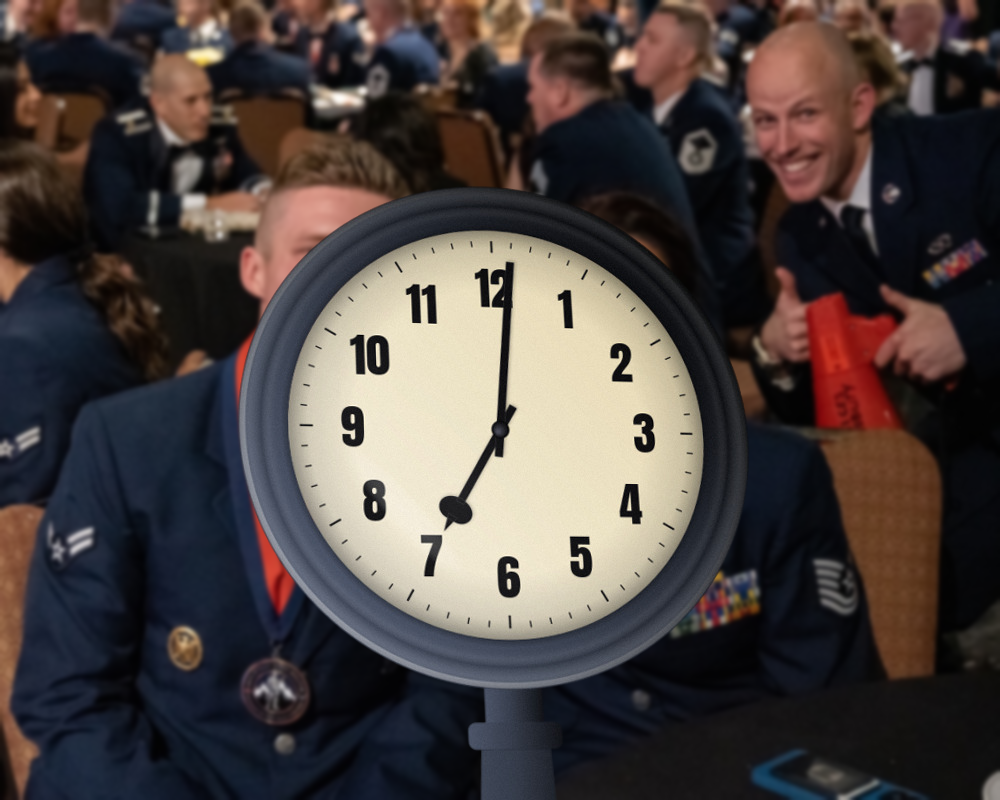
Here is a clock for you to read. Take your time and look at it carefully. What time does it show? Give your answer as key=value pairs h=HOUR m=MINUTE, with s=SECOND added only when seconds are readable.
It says h=7 m=1
